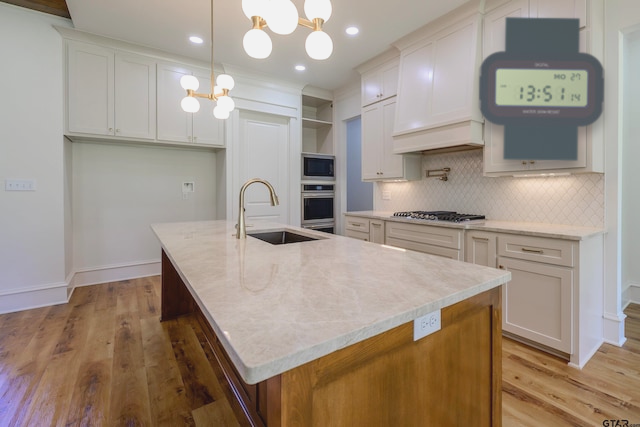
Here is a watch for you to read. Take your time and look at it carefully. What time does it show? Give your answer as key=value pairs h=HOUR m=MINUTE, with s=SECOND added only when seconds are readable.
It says h=13 m=51
